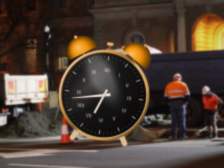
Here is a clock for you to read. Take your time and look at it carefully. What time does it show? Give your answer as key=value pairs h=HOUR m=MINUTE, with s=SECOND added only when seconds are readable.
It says h=6 m=43
